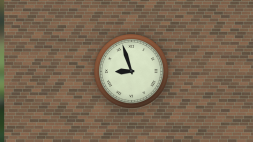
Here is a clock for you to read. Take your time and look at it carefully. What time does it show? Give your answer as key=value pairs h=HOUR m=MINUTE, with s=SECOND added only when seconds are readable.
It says h=8 m=57
